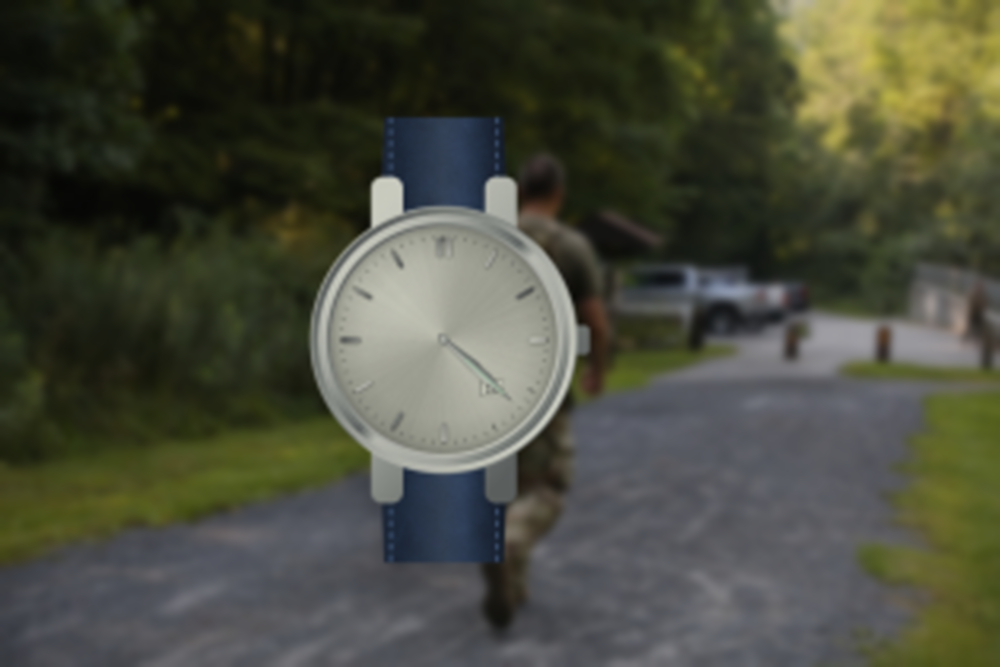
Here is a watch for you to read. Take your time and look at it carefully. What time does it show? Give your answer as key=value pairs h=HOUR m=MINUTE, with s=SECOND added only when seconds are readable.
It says h=4 m=22
